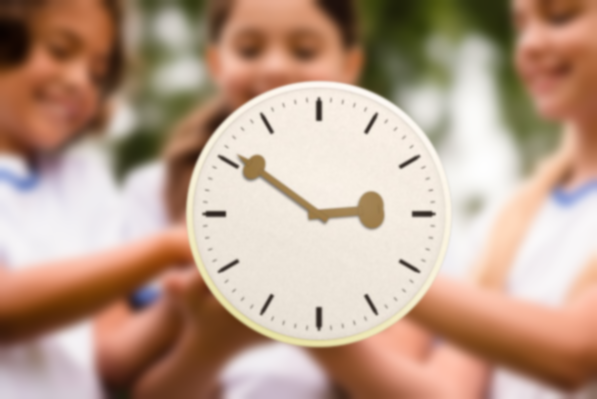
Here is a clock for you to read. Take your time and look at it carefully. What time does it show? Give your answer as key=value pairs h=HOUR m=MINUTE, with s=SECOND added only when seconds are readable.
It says h=2 m=51
